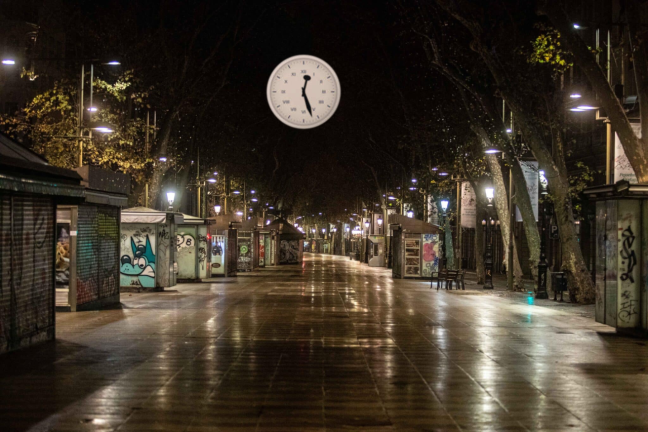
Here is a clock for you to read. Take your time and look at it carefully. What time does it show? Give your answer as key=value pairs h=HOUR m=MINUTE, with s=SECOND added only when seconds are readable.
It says h=12 m=27
